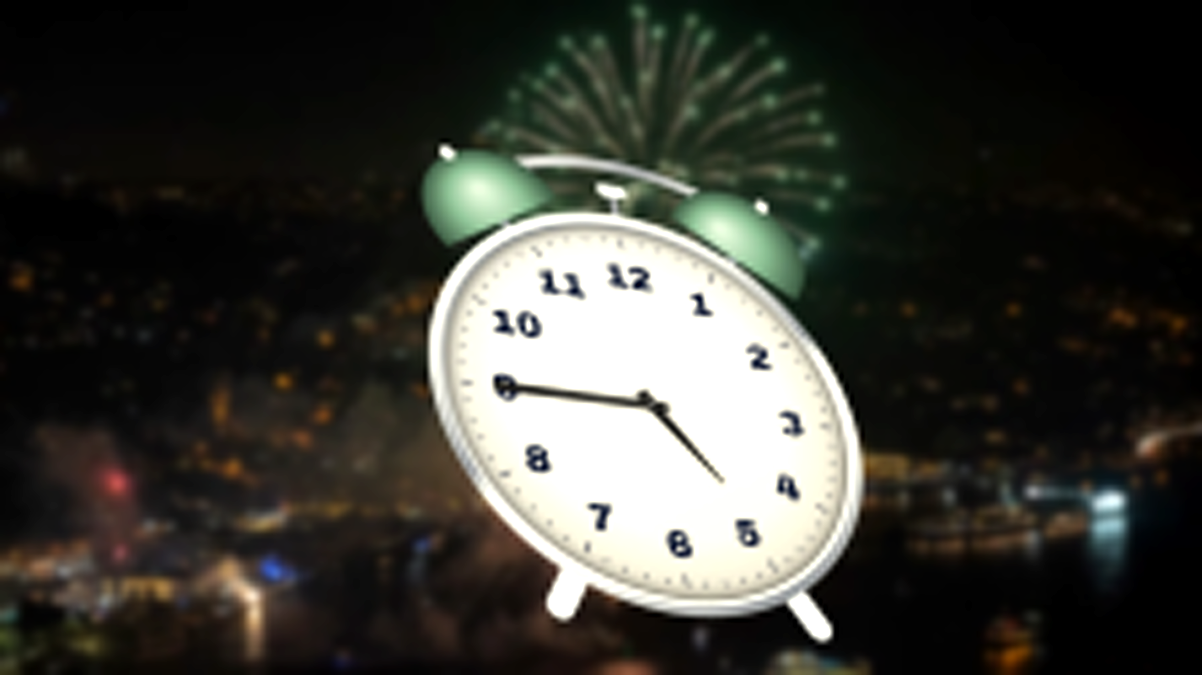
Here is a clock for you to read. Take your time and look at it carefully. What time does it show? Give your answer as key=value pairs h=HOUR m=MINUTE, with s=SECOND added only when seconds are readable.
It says h=4 m=45
